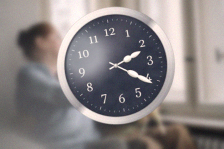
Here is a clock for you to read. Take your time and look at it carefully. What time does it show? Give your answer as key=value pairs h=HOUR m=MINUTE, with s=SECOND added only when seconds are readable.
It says h=2 m=21
